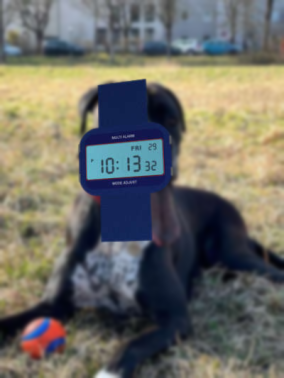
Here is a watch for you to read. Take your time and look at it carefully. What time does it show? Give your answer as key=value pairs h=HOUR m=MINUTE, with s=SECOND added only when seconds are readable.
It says h=10 m=13 s=32
